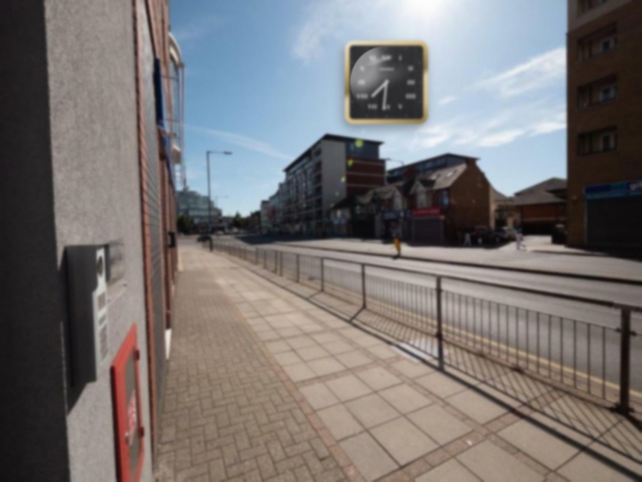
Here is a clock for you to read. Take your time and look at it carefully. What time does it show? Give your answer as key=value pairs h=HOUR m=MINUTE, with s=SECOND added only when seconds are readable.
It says h=7 m=31
